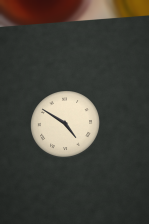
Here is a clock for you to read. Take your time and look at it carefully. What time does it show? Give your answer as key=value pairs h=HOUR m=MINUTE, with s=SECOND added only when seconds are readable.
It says h=4 m=51
